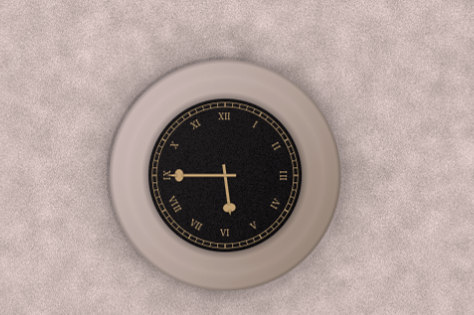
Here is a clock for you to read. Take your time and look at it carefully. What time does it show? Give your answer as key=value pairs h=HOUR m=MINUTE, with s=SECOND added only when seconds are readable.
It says h=5 m=45
